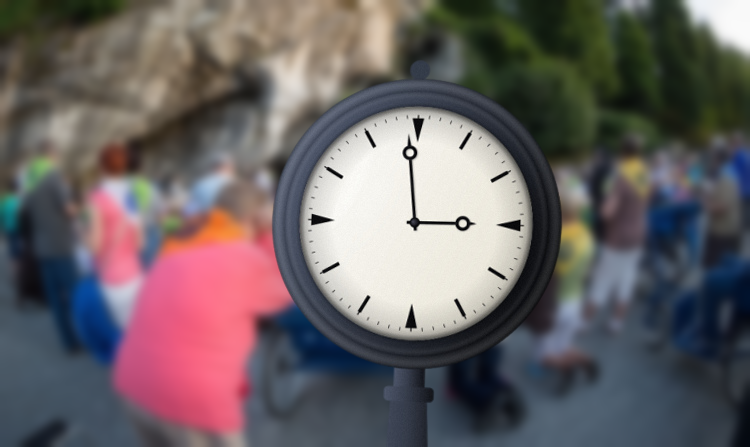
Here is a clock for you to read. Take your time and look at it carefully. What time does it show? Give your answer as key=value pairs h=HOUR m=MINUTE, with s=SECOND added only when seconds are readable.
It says h=2 m=59
